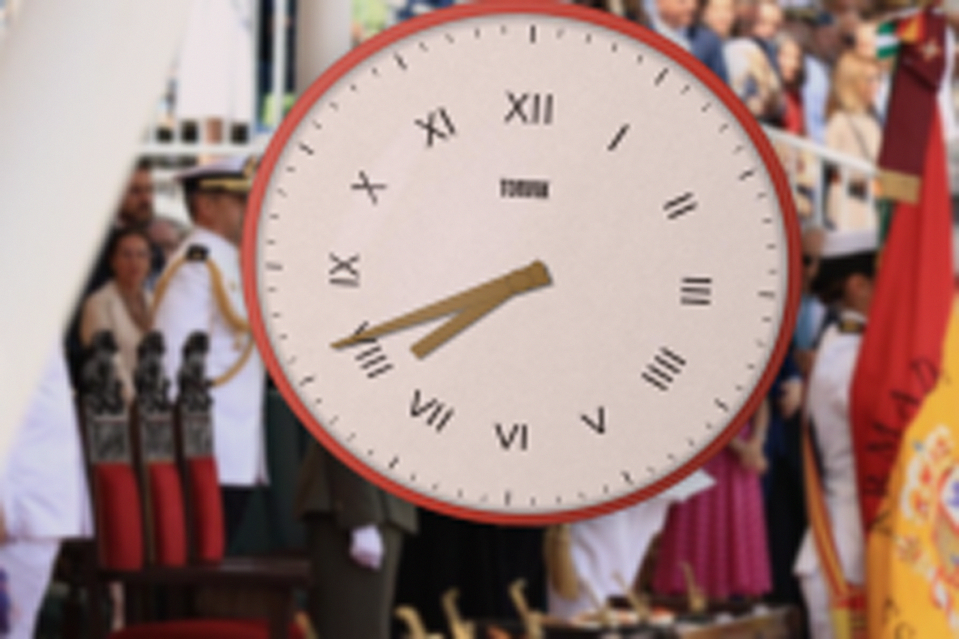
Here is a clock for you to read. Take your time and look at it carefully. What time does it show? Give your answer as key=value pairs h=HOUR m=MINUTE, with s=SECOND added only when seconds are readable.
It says h=7 m=41
